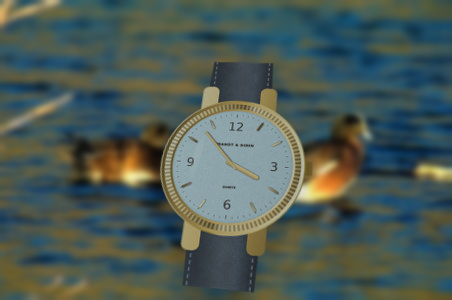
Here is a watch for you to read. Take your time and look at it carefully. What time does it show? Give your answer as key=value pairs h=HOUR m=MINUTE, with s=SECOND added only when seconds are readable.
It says h=3 m=53
